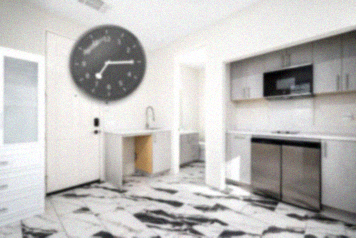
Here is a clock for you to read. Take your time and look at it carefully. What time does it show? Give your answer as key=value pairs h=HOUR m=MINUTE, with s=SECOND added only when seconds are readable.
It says h=7 m=15
